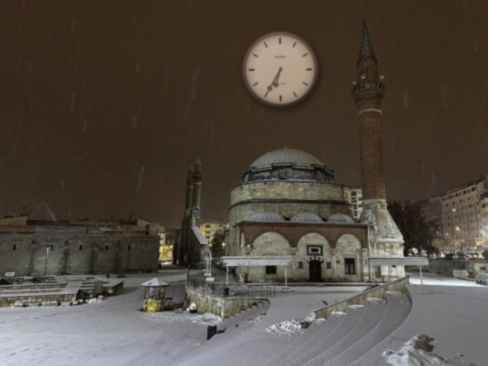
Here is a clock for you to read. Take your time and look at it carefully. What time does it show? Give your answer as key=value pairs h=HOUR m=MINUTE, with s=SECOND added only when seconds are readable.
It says h=6 m=35
